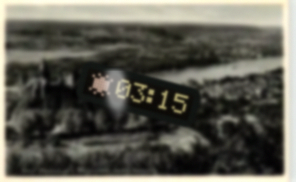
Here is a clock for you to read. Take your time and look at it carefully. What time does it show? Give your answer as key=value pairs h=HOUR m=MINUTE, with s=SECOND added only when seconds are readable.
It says h=3 m=15
